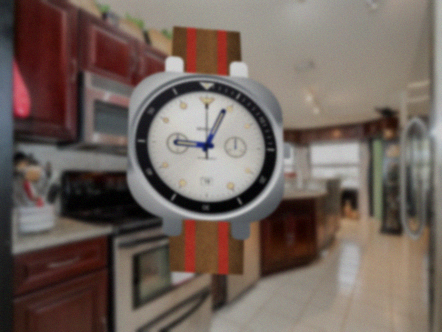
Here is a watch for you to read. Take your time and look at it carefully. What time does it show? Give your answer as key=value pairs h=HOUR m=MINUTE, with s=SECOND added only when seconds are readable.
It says h=9 m=4
